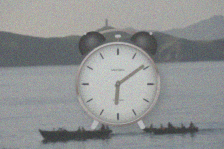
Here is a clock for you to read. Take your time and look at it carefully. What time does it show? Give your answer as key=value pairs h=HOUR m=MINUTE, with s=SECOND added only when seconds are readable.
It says h=6 m=9
